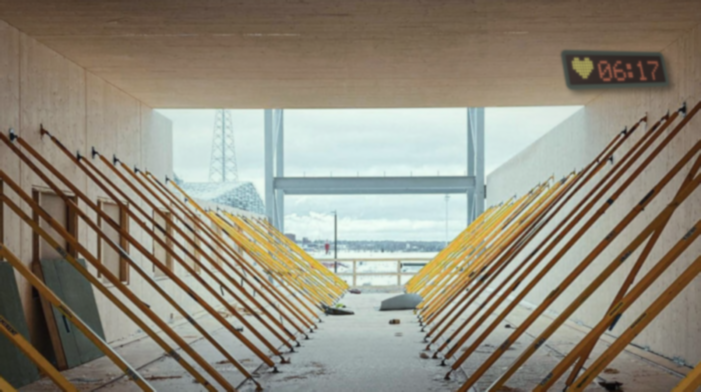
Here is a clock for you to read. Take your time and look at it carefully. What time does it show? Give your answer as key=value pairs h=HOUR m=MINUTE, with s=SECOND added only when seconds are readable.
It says h=6 m=17
